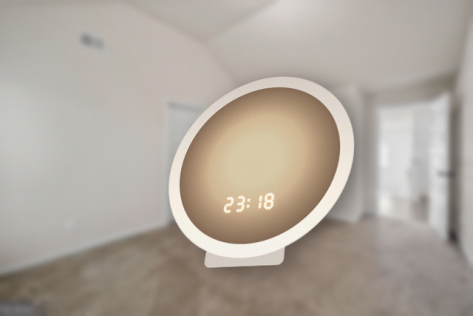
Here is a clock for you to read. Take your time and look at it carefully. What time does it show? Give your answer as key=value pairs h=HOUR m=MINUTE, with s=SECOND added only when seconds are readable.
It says h=23 m=18
